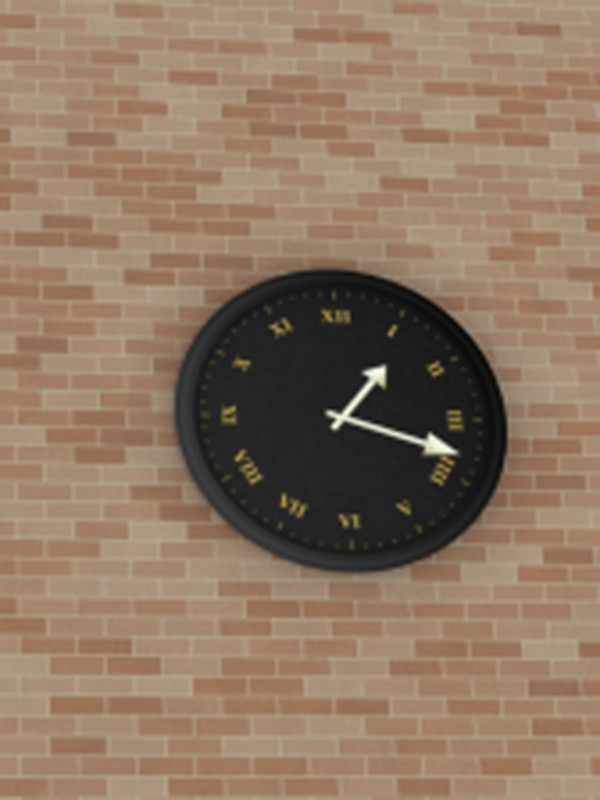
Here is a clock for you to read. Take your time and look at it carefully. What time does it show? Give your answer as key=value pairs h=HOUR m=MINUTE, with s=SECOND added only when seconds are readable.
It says h=1 m=18
